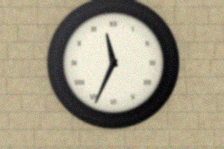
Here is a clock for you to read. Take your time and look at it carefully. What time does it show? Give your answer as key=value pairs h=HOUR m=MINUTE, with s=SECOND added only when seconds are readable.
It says h=11 m=34
